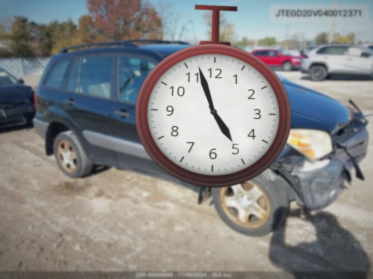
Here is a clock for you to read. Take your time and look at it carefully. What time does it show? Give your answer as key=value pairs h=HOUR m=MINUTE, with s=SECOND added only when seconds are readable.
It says h=4 m=57
